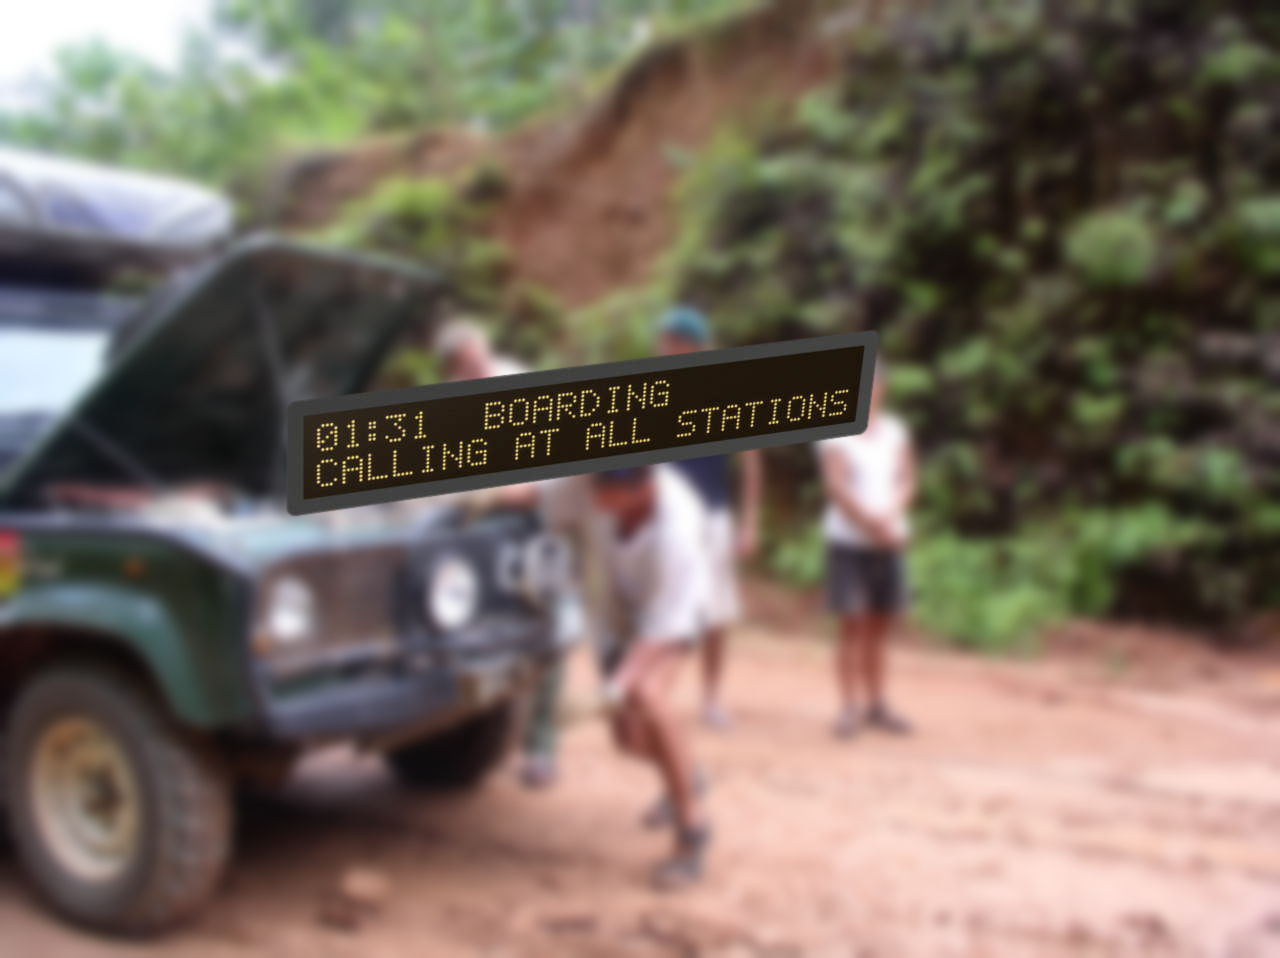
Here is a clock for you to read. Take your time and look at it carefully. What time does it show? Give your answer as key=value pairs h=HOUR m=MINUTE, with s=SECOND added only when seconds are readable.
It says h=1 m=31
